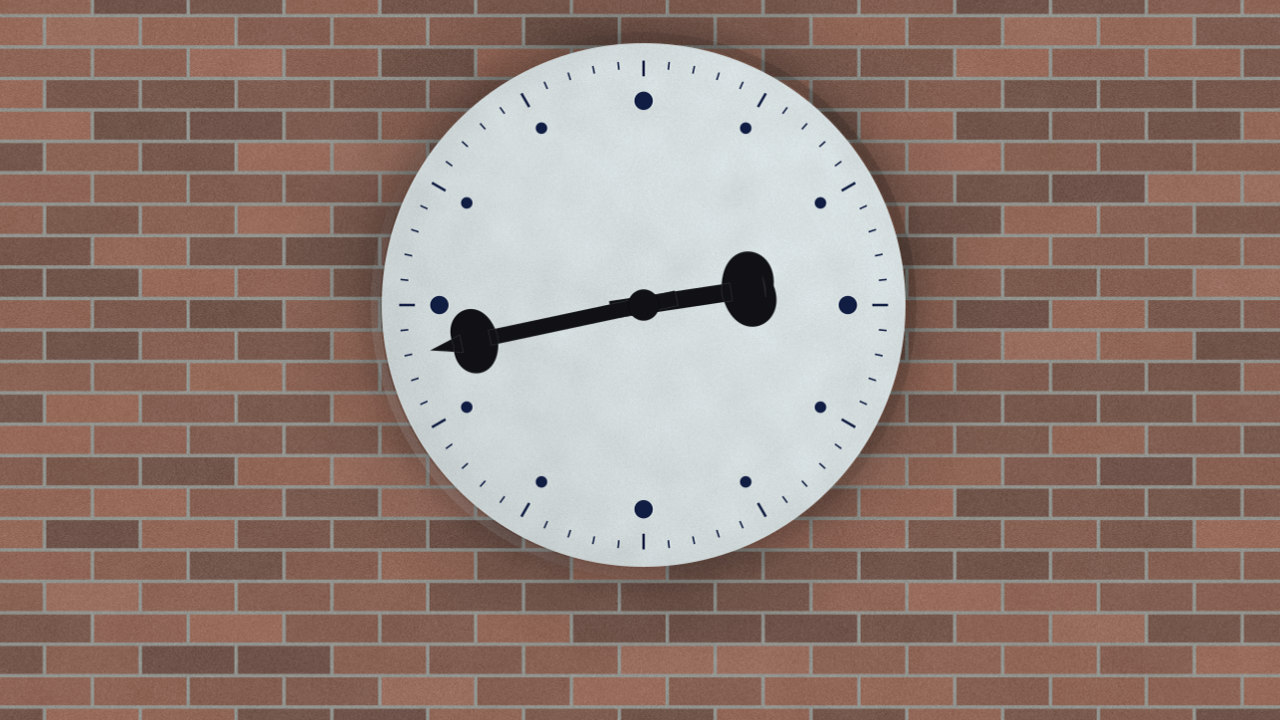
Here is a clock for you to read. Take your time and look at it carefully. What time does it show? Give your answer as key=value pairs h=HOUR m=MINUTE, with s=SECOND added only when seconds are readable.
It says h=2 m=43
